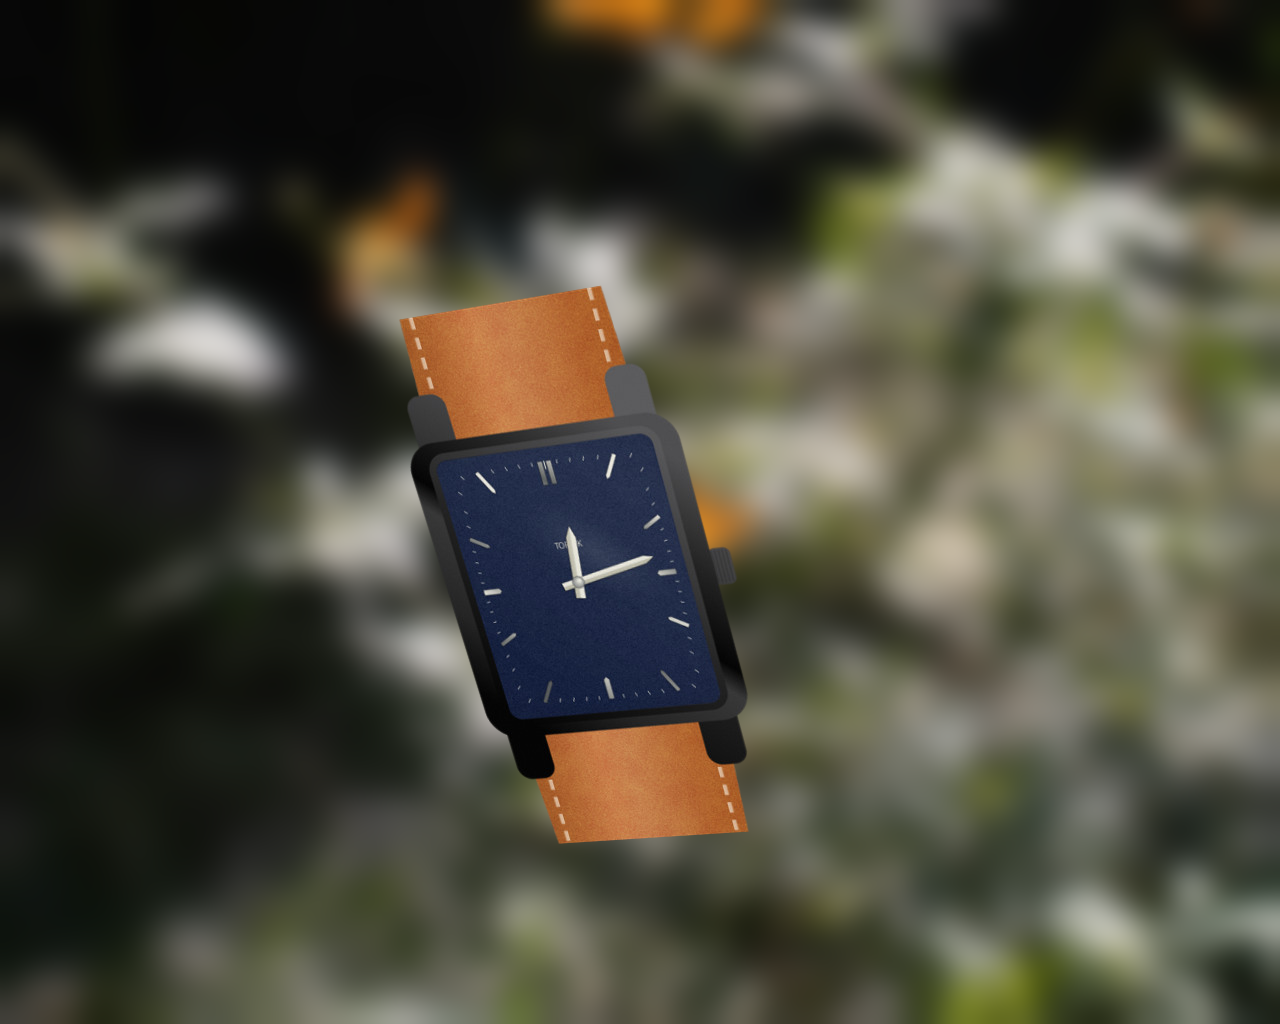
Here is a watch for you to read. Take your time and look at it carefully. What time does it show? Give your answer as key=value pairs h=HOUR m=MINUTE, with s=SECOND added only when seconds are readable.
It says h=12 m=13
